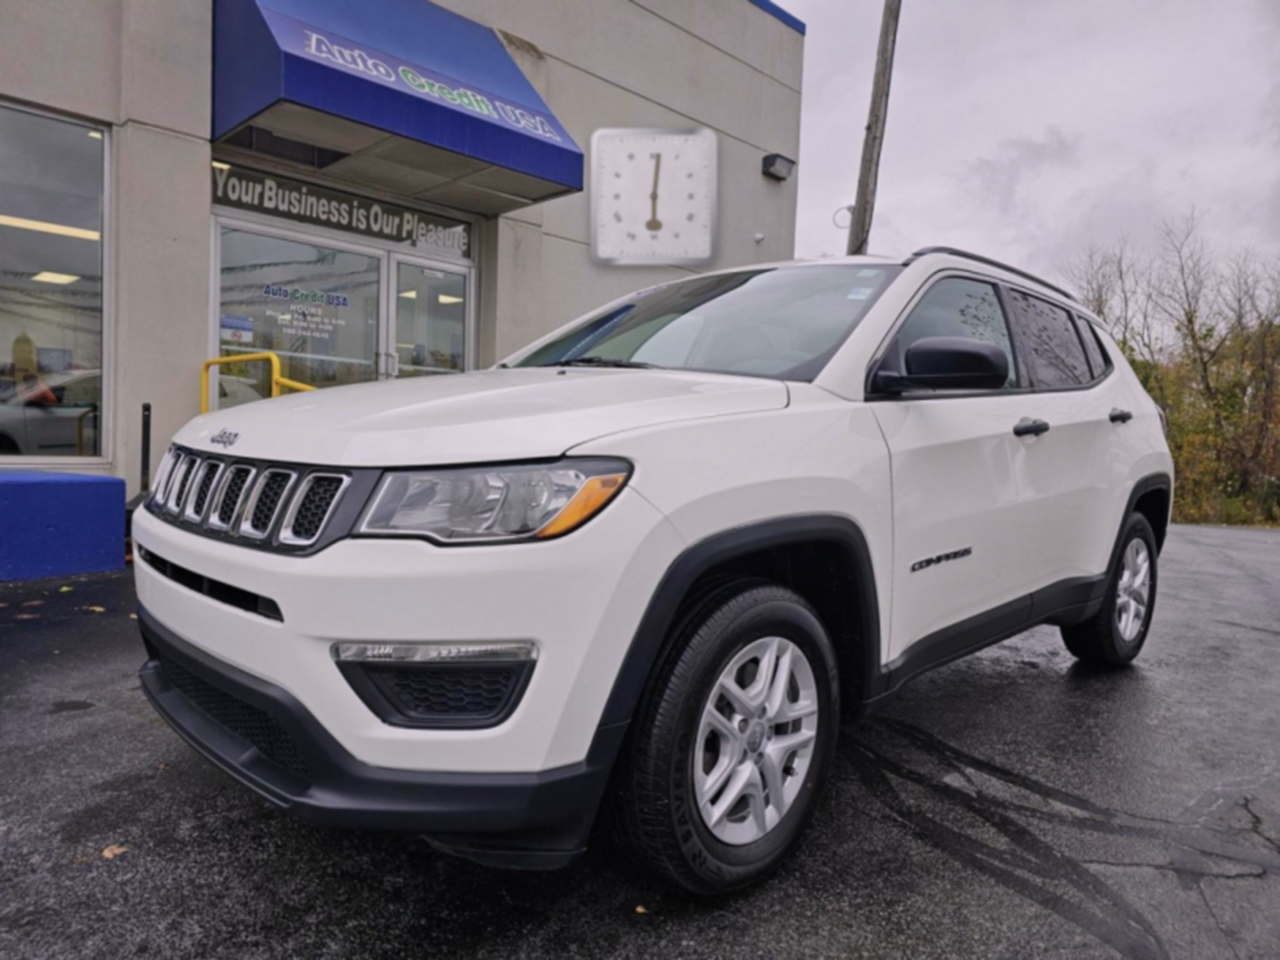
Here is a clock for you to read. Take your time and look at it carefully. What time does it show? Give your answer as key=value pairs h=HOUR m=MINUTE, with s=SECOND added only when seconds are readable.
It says h=6 m=1
